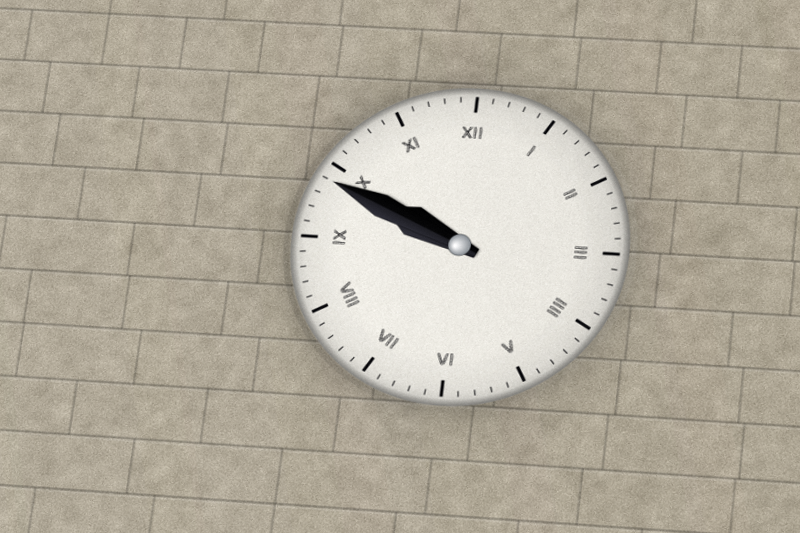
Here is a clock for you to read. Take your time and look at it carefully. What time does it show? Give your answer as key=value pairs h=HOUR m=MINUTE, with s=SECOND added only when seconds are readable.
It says h=9 m=49
